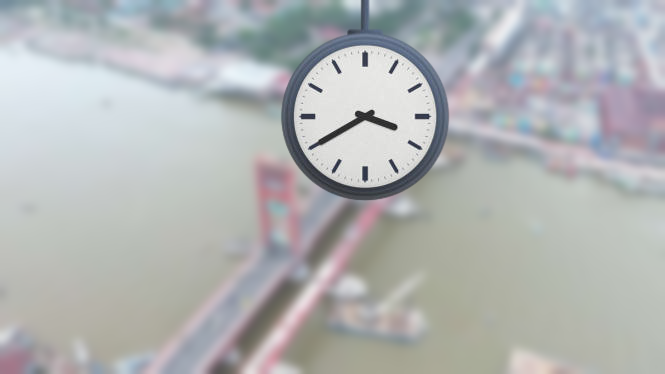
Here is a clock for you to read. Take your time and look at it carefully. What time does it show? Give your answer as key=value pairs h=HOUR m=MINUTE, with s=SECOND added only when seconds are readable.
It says h=3 m=40
